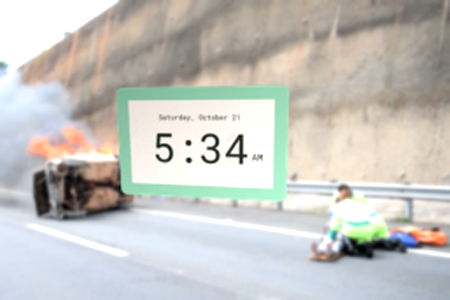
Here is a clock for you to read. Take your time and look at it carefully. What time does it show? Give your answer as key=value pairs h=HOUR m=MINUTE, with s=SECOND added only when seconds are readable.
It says h=5 m=34
